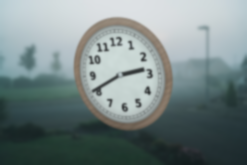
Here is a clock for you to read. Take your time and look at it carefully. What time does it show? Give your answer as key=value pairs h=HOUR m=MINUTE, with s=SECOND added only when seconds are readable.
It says h=2 m=41
